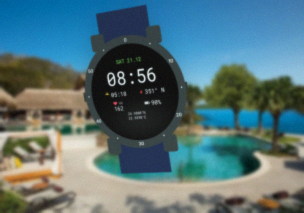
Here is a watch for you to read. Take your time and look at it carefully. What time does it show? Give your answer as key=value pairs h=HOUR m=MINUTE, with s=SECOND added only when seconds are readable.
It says h=8 m=56
